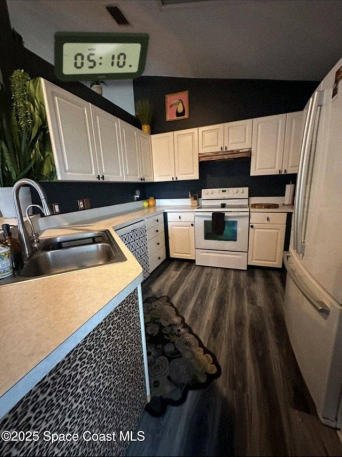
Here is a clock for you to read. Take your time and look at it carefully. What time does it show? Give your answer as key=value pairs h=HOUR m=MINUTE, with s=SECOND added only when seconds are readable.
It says h=5 m=10
